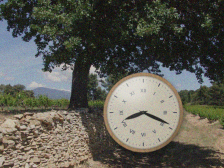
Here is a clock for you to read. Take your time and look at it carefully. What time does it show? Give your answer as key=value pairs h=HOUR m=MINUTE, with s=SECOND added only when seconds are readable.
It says h=8 m=19
